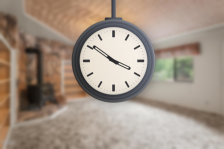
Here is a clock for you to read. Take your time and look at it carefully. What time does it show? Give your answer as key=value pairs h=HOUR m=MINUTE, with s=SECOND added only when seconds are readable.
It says h=3 m=51
